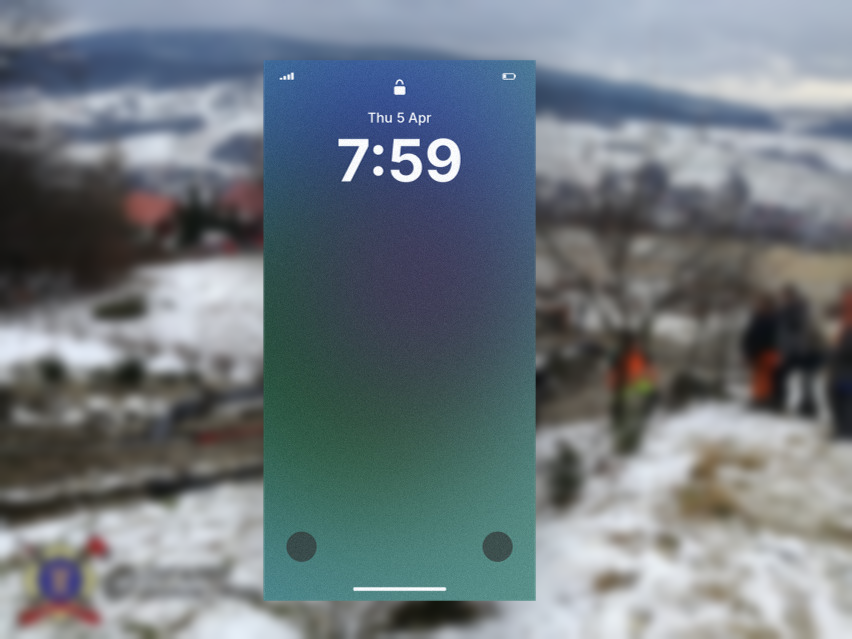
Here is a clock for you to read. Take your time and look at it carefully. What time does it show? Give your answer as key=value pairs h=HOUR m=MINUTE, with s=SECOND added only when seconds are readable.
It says h=7 m=59
